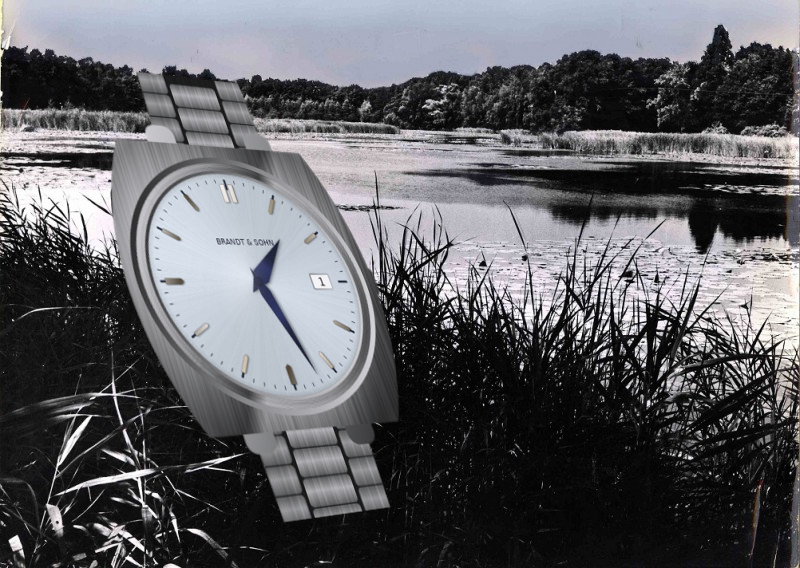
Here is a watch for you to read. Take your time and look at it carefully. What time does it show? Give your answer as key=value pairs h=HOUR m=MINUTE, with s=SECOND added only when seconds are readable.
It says h=1 m=27
